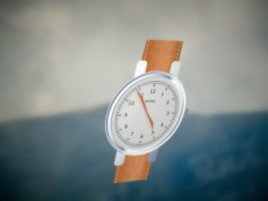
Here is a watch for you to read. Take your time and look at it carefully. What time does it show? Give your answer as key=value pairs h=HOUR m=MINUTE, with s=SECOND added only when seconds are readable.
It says h=4 m=54
